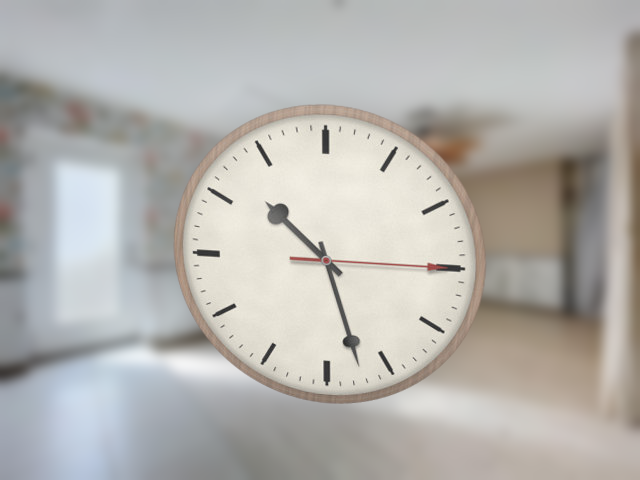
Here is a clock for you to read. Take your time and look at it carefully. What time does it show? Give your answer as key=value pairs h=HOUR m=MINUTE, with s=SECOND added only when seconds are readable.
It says h=10 m=27 s=15
